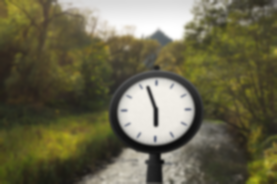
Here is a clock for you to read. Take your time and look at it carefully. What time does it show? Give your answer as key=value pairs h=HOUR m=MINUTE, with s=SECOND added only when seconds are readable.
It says h=5 m=57
